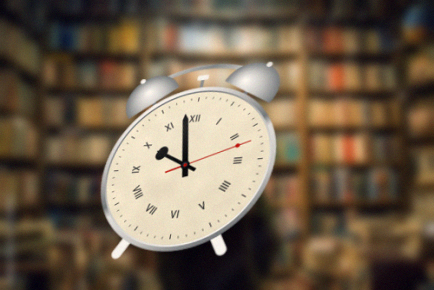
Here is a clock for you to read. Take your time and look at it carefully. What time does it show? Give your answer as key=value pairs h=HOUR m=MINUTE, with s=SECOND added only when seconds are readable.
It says h=9 m=58 s=12
